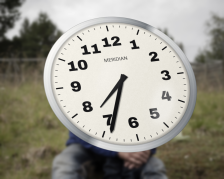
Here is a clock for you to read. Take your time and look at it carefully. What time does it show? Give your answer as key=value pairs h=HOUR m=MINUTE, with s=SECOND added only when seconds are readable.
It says h=7 m=34
